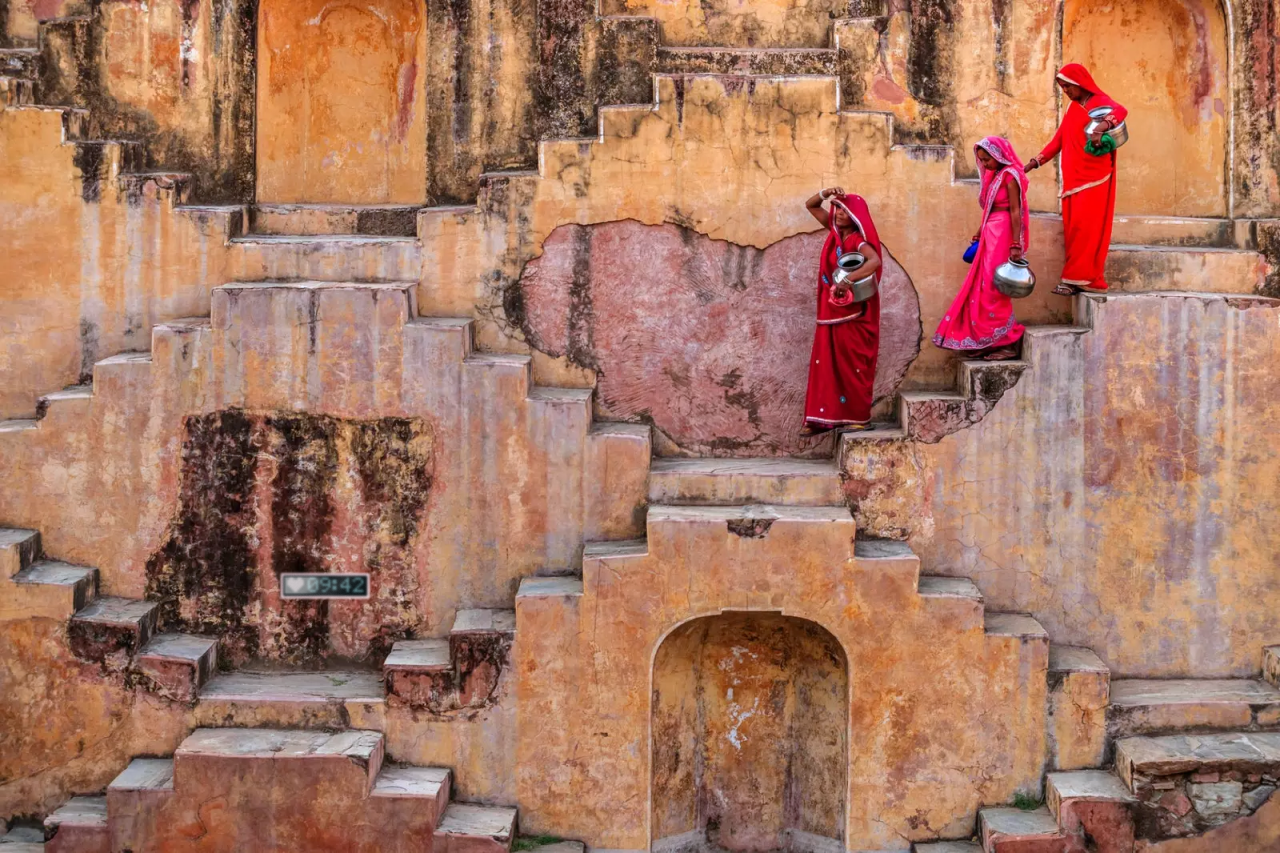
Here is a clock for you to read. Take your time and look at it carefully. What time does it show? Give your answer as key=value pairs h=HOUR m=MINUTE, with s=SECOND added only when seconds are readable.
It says h=9 m=42
